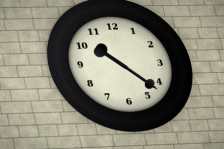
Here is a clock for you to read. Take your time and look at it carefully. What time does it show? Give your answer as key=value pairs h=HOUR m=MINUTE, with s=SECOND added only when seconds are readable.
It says h=10 m=22
